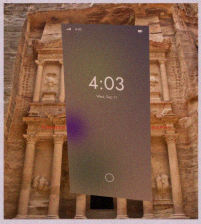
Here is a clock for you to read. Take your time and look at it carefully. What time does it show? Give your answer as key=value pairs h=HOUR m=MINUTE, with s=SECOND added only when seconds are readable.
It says h=4 m=3
